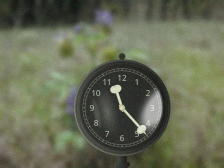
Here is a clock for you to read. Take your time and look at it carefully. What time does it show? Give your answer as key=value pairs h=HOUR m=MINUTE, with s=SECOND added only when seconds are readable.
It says h=11 m=23
